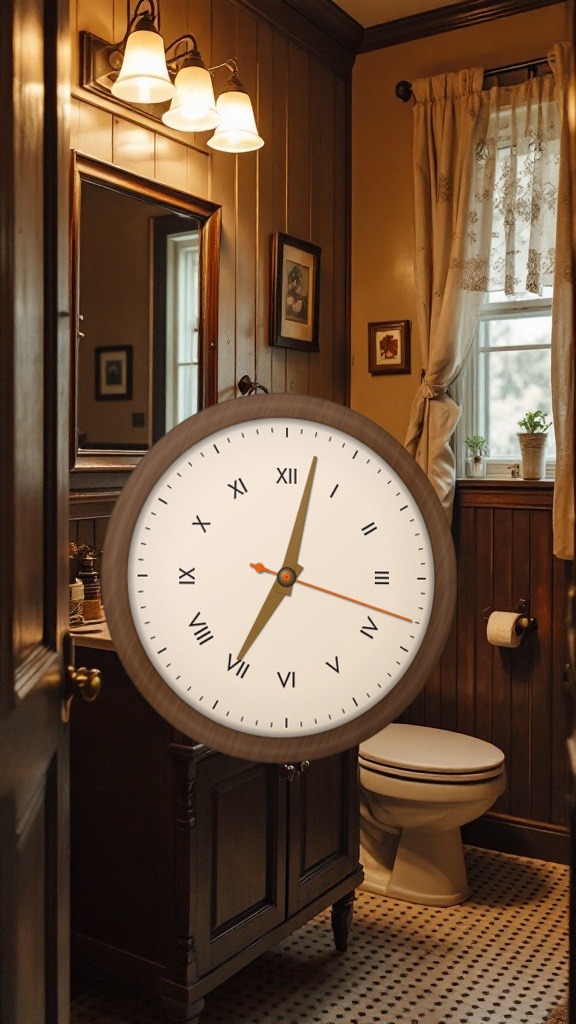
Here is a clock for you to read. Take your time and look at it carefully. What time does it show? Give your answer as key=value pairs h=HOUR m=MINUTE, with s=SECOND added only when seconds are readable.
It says h=7 m=2 s=18
